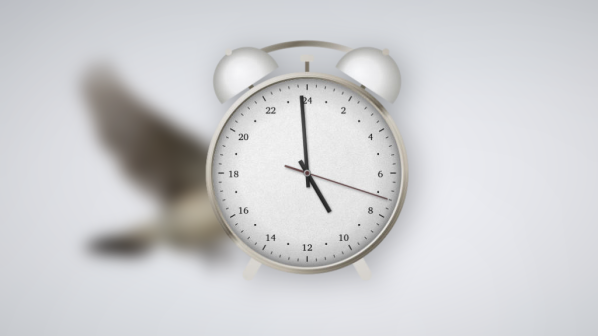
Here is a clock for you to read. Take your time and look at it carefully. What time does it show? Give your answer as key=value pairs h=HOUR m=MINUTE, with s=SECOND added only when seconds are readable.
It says h=9 m=59 s=18
